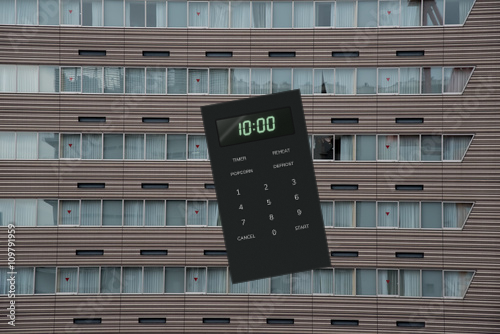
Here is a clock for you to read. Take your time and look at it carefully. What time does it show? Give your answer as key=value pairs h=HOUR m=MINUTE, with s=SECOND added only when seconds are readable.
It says h=10 m=0
